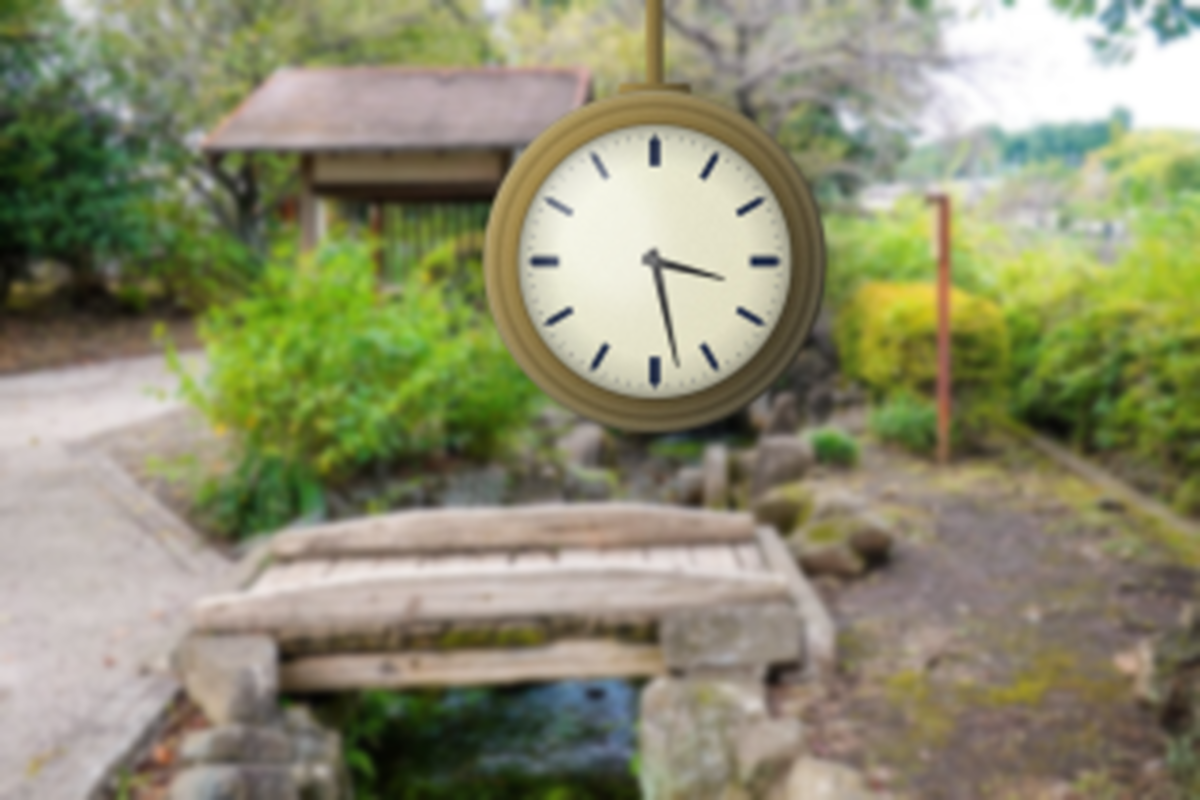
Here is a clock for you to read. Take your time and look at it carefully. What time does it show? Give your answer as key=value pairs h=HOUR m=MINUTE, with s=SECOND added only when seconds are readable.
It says h=3 m=28
